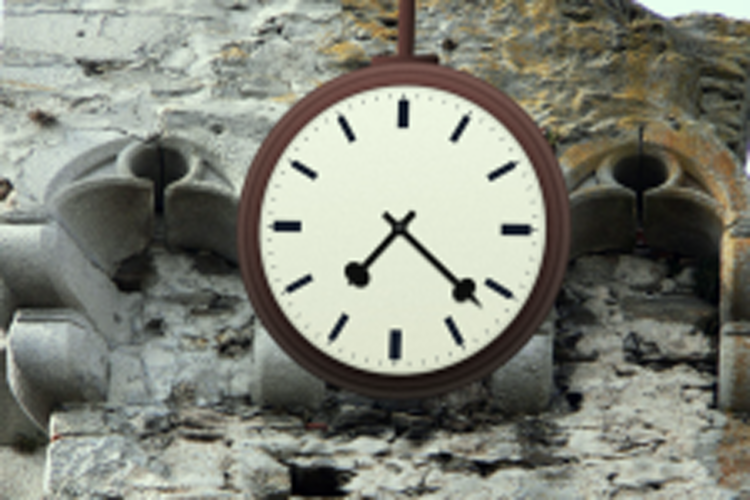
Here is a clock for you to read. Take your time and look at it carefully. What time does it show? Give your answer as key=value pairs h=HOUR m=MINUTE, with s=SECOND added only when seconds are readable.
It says h=7 m=22
